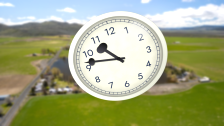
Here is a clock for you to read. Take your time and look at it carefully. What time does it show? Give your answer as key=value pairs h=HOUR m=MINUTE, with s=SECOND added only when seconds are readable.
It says h=10 m=47
